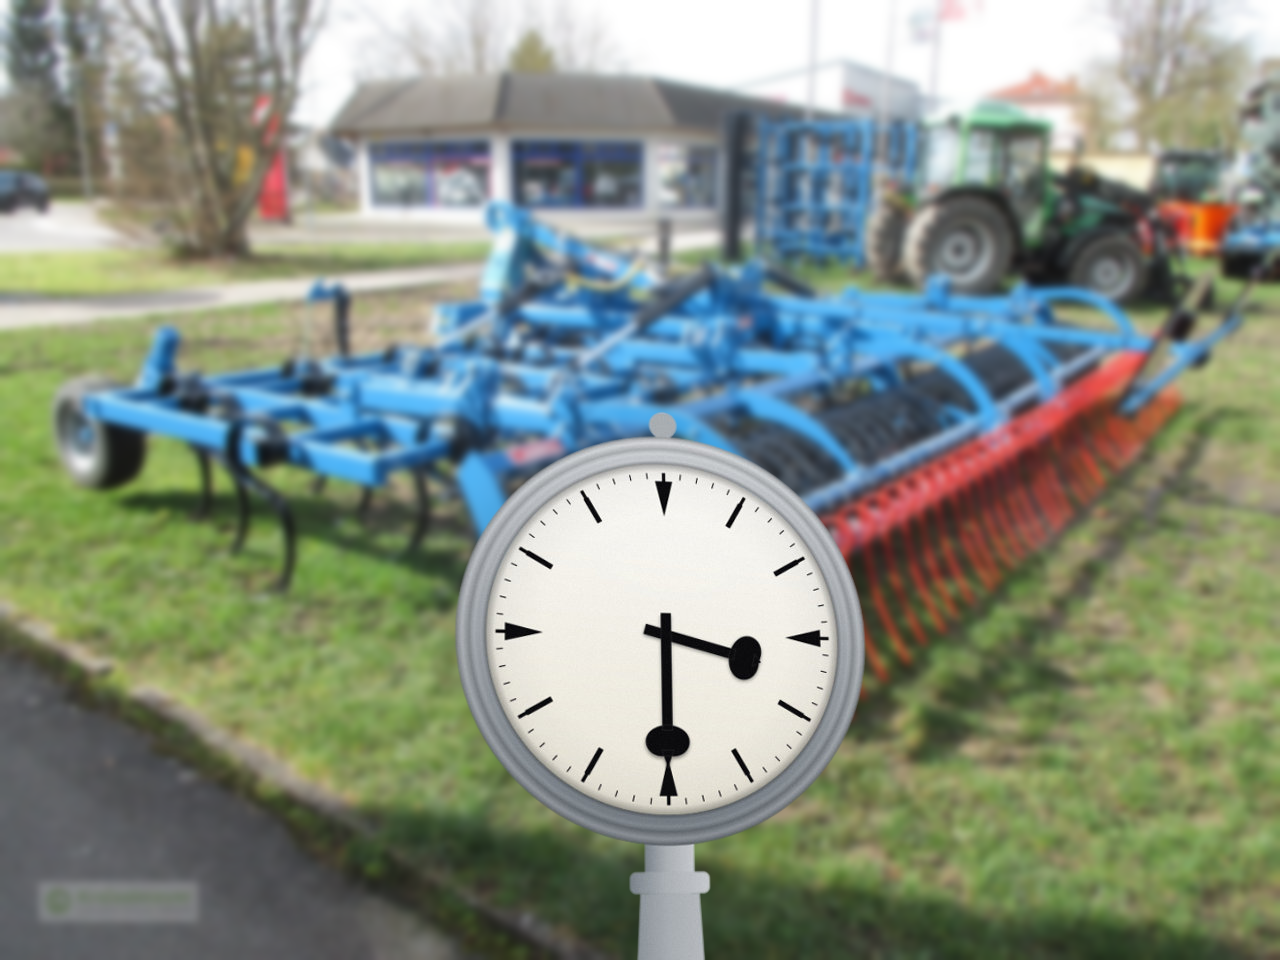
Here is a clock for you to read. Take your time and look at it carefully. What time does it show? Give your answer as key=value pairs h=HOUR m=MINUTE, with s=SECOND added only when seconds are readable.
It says h=3 m=30
